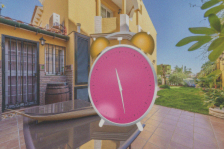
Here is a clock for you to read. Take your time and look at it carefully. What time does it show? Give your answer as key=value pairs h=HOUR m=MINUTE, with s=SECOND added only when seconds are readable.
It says h=11 m=28
